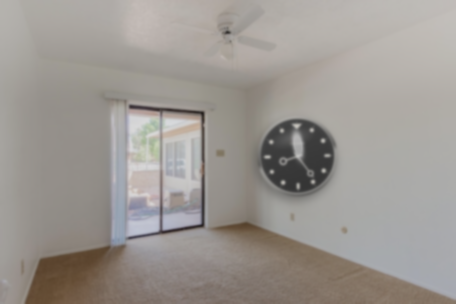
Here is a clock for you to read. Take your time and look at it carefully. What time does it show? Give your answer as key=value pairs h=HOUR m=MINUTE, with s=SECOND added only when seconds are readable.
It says h=8 m=24
